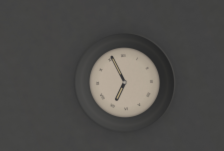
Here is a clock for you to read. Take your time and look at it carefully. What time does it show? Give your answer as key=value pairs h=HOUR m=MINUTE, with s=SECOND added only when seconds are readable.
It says h=6 m=56
